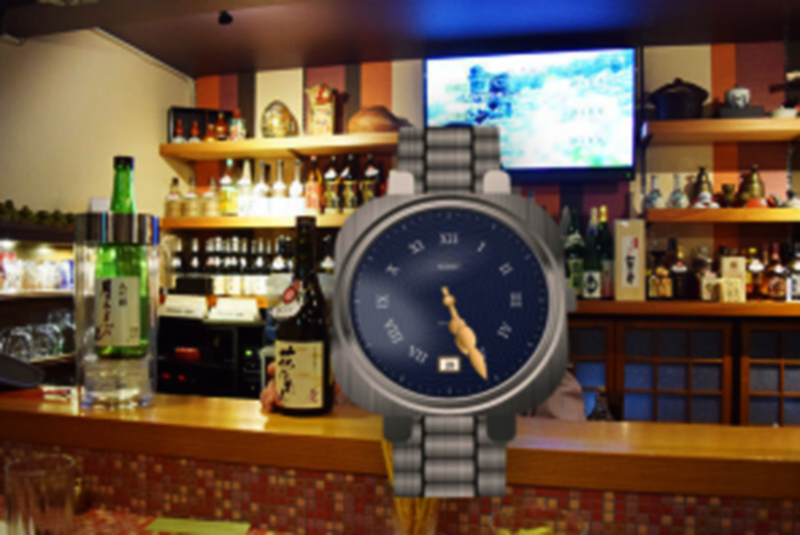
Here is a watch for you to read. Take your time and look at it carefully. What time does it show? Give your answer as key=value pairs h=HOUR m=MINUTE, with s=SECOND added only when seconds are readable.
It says h=5 m=26
